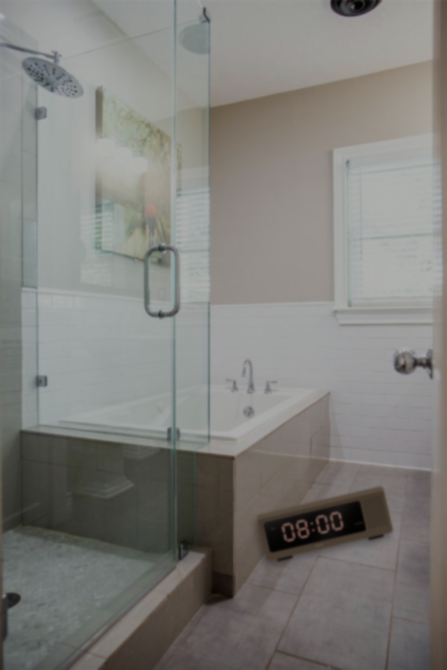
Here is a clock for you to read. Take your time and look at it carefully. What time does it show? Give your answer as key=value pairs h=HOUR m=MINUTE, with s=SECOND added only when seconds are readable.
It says h=8 m=0
